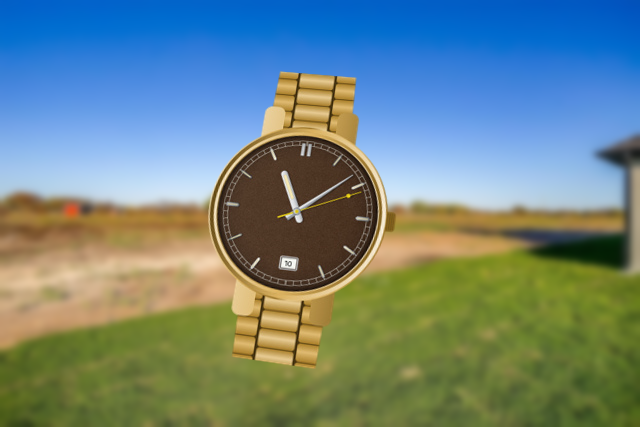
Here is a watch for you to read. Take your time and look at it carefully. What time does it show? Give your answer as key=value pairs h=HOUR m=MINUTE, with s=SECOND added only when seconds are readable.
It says h=11 m=8 s=11
